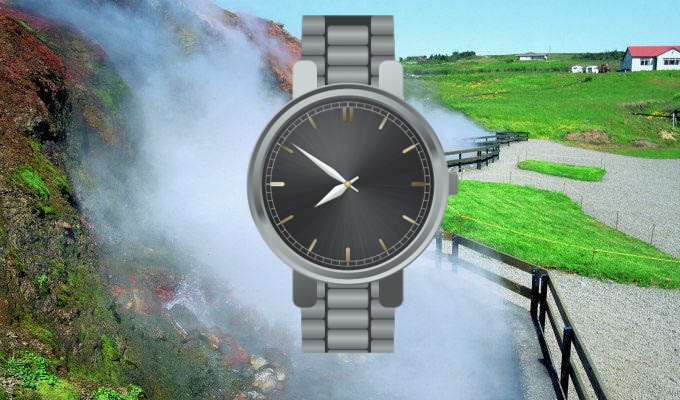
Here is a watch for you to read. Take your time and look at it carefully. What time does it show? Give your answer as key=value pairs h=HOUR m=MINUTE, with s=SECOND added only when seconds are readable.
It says h=7 m=51
